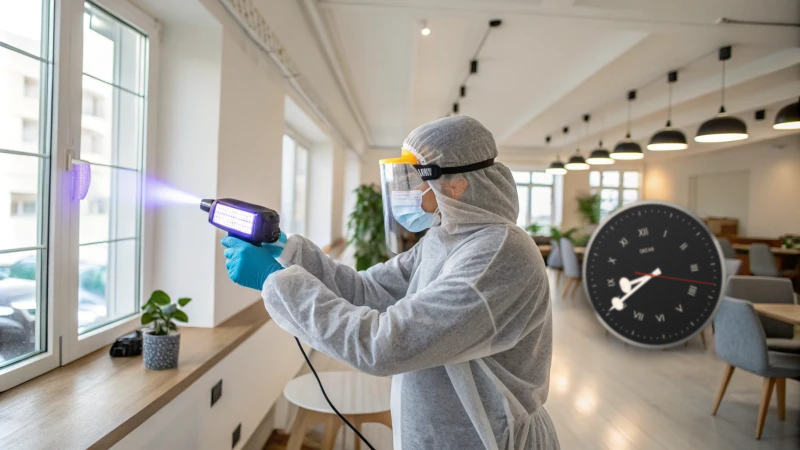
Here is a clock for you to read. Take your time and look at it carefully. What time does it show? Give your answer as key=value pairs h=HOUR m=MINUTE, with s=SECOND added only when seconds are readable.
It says h=8 m=40 s=18
